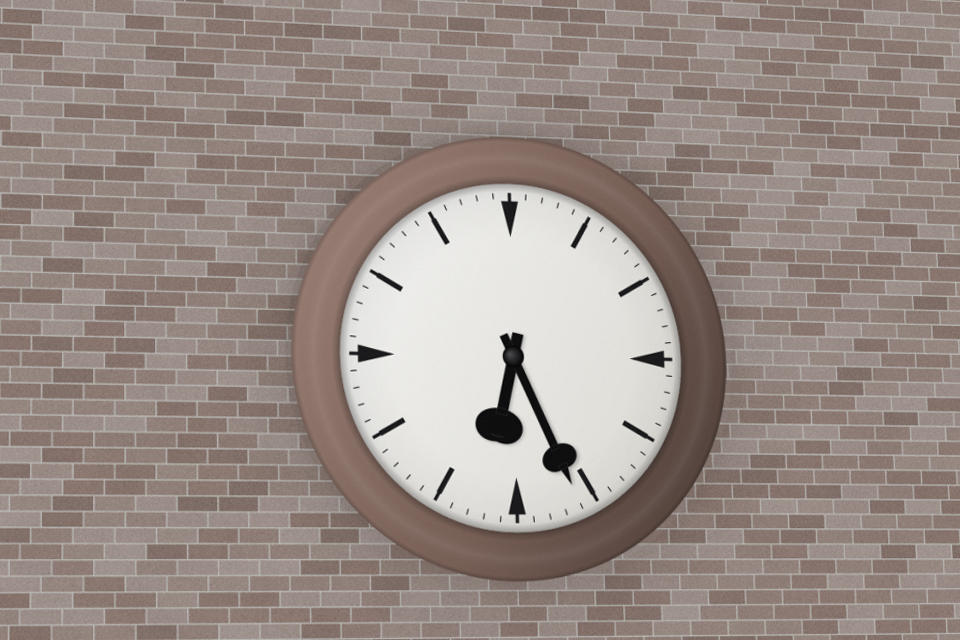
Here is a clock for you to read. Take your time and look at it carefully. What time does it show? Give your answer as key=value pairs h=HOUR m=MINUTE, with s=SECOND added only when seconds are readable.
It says h=6 m=26
